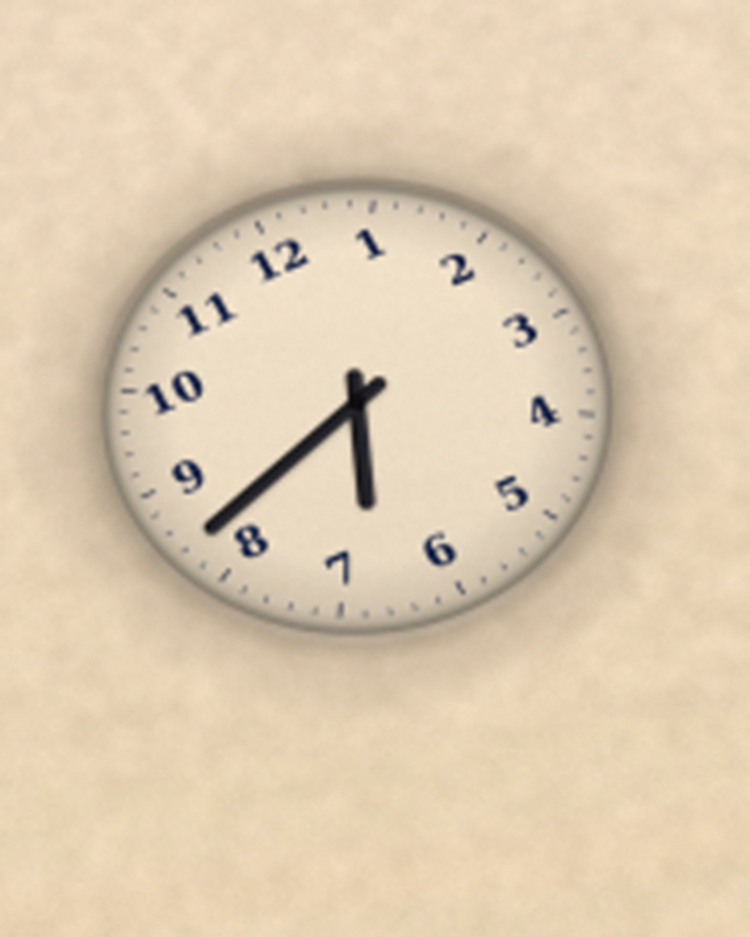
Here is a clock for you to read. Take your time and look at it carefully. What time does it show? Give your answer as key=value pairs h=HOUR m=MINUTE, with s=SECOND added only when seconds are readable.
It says h=6 m=42
